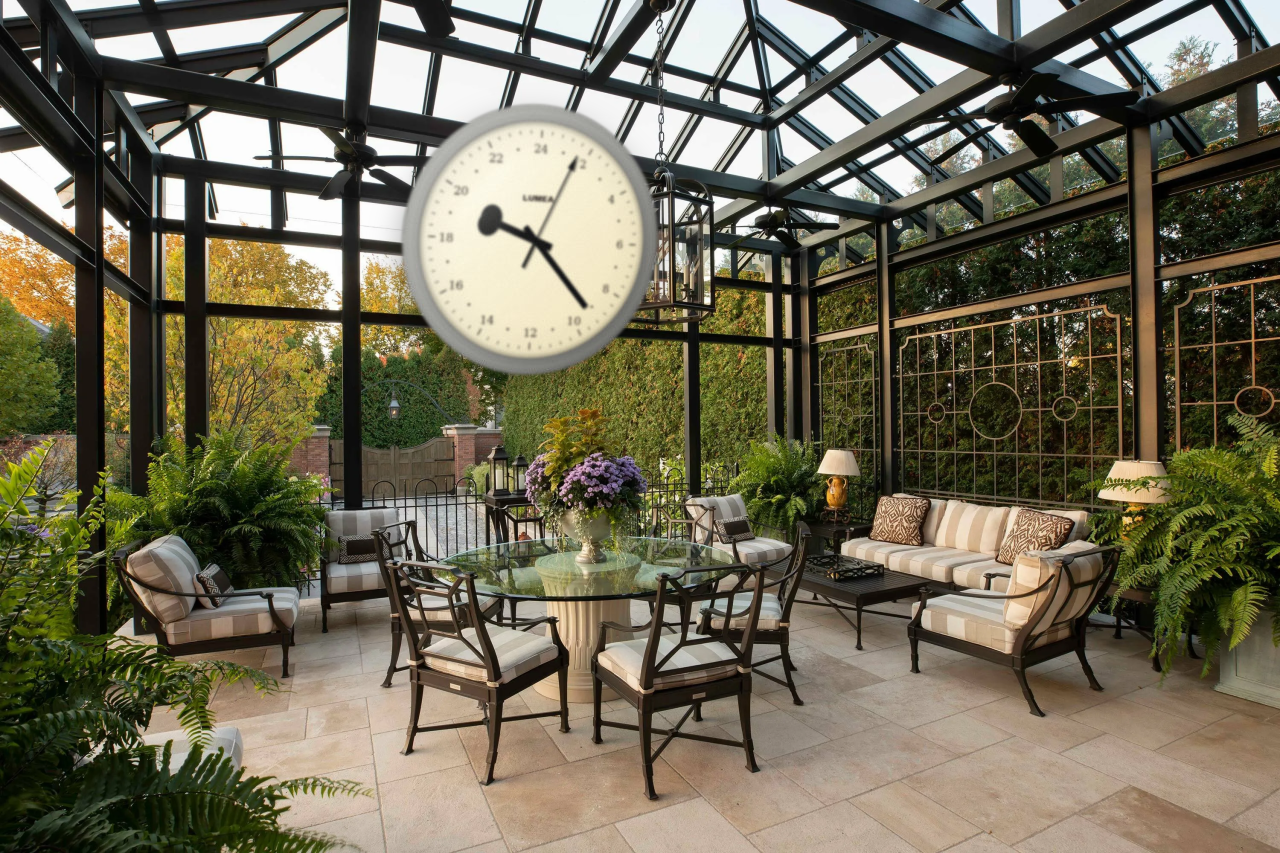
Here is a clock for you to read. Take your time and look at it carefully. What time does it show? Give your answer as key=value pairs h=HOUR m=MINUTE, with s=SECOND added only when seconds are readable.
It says h=19 m=23 s=4
